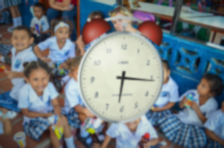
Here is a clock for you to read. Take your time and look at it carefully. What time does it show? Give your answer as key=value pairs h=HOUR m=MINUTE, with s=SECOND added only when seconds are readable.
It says h=6 m=16
